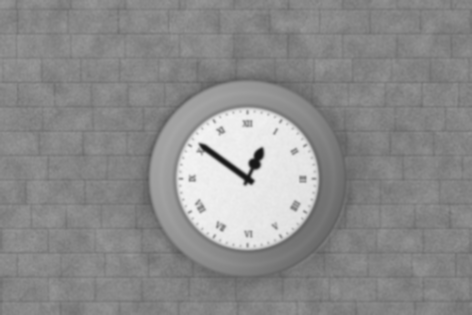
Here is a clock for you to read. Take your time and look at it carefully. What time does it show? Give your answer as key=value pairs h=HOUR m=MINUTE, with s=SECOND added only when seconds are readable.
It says h=12 m=51
